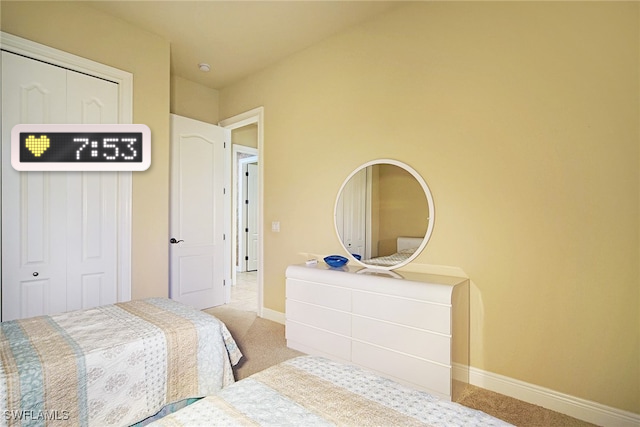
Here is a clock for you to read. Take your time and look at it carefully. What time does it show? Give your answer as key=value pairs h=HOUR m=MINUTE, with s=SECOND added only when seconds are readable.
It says h=7 m=53
